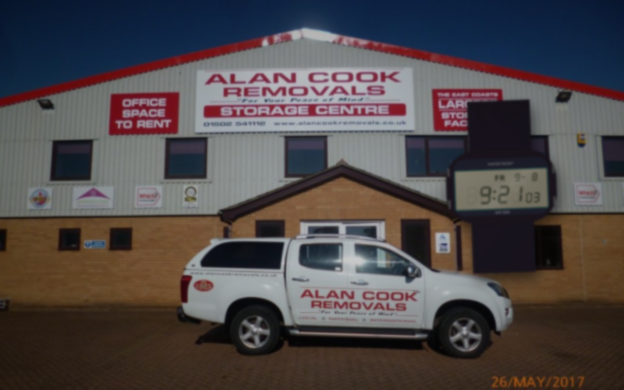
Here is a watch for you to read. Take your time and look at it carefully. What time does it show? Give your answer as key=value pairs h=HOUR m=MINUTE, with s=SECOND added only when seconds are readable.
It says h=9 m=21
